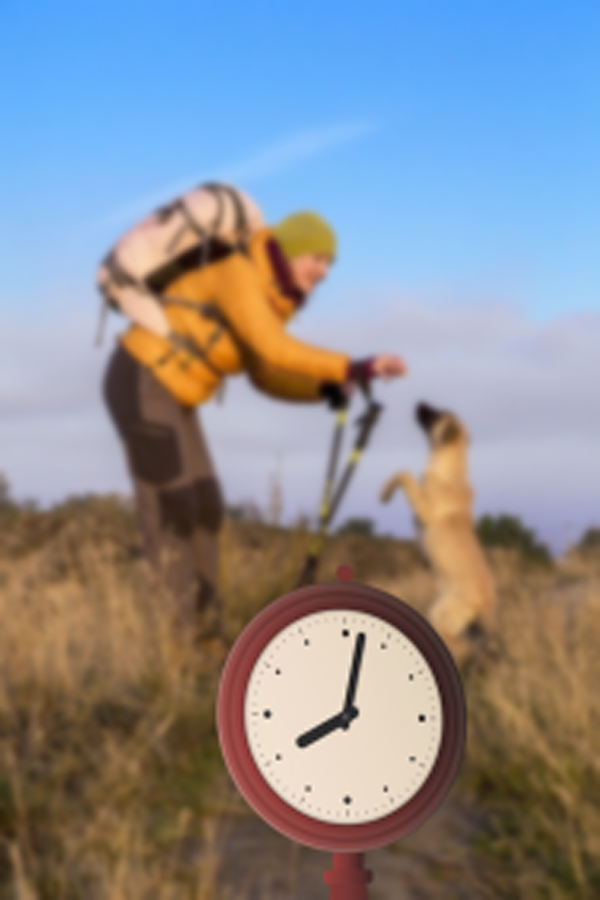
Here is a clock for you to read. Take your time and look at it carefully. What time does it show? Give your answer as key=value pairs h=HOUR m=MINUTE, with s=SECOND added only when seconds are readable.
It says h=8 m=2
